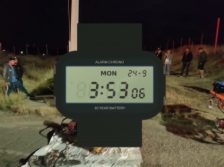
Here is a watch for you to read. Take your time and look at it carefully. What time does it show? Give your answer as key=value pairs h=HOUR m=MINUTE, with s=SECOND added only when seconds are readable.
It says h=3 m=53 s=6
